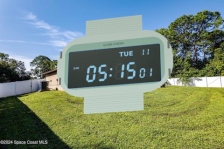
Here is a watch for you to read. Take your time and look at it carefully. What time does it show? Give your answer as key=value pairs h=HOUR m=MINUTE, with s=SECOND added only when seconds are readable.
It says h=5 m=15 s=1
